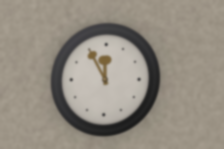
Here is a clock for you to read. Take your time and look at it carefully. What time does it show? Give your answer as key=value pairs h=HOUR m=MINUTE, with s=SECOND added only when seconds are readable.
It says h=11 m=55
